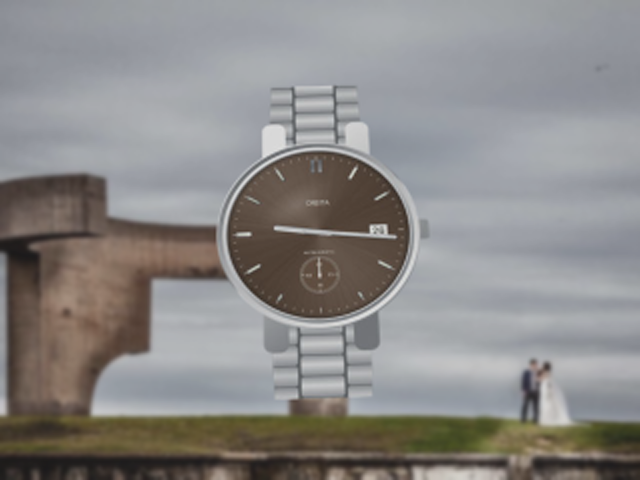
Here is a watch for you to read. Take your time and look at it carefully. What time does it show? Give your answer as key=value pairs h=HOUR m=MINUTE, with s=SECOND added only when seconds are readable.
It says h=9 m=16
